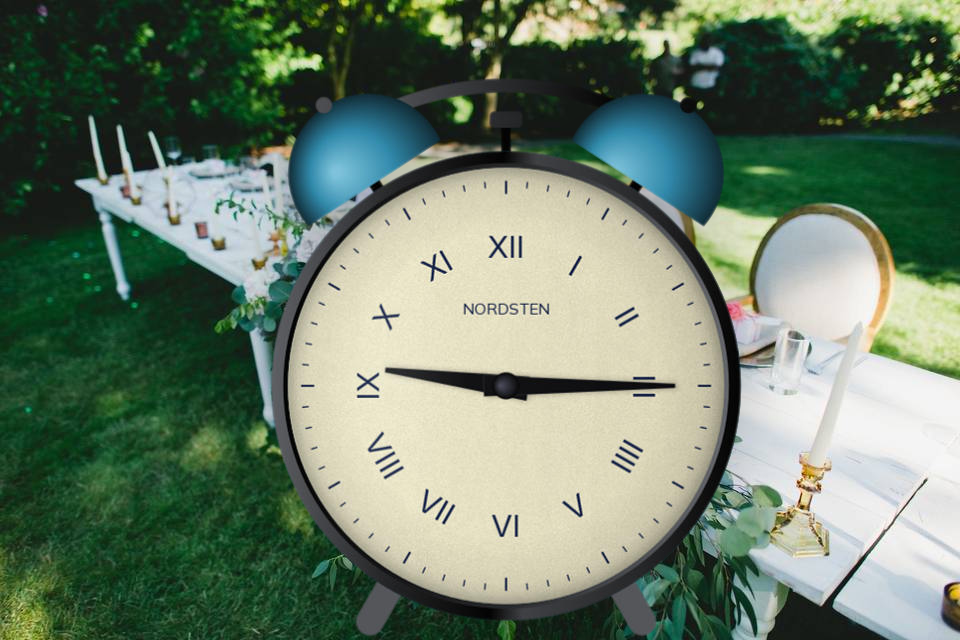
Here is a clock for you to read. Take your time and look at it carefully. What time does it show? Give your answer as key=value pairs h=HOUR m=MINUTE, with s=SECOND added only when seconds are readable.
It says h=9 m=15
